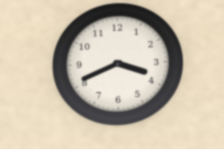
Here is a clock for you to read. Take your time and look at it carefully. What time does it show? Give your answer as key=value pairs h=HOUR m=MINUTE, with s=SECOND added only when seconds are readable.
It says h=3 m=41
